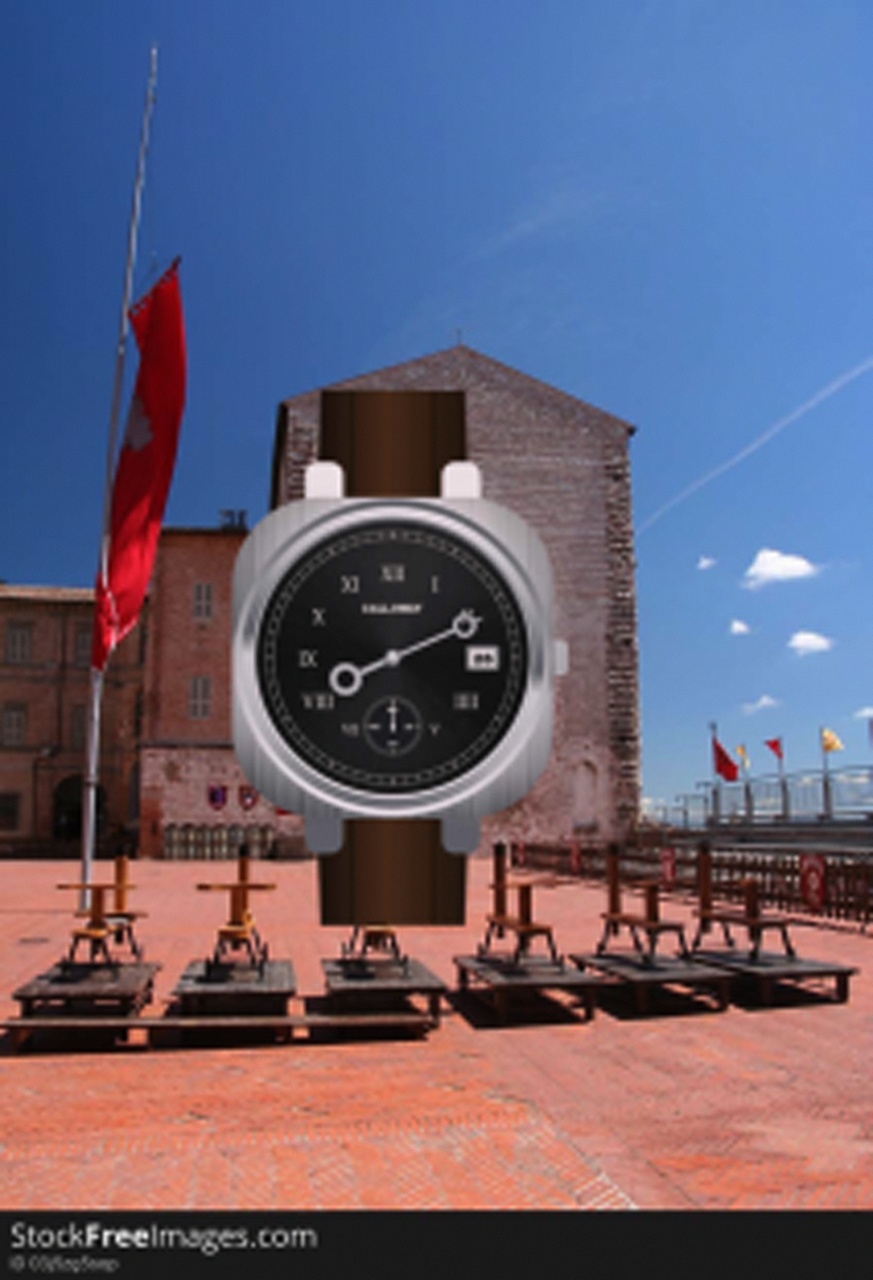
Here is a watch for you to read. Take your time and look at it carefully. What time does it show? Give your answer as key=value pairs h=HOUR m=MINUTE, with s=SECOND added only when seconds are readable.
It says h=8 m=11
